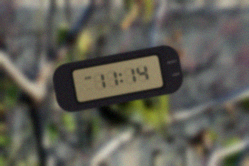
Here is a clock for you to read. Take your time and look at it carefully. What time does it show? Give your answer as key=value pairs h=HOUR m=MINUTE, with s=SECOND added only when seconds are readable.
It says h=11 m=14
